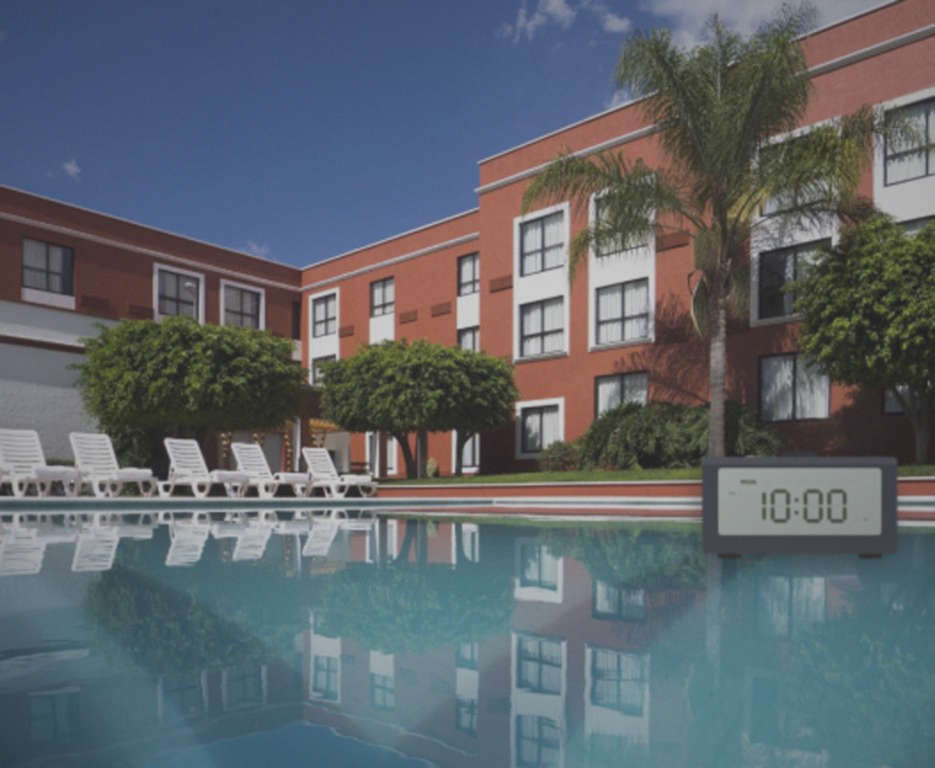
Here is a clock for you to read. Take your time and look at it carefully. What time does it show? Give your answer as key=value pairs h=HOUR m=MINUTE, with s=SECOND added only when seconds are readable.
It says h=10 m=0
